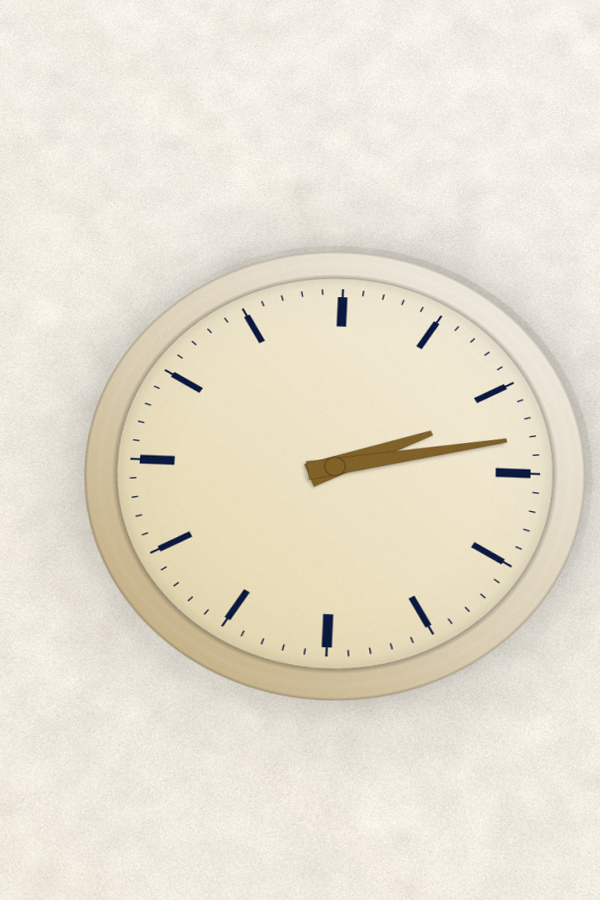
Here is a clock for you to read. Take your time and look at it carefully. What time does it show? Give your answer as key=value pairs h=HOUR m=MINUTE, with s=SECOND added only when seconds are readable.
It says h=2 m=13
